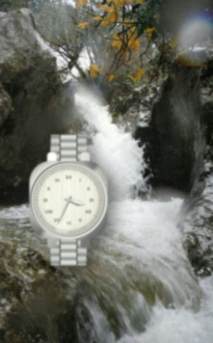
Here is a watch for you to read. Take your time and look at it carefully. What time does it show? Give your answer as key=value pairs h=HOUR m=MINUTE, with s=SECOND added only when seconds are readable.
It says h=3 m=34
